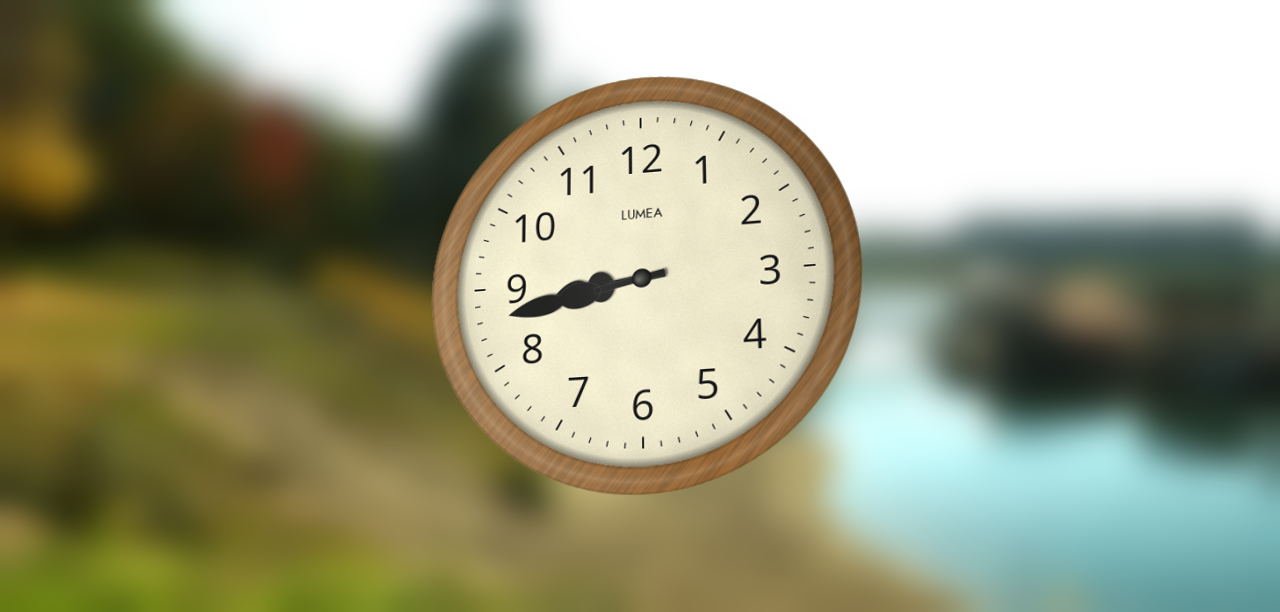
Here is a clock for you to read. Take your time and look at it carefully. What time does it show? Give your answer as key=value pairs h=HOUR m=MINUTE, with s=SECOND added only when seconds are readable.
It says h=8 m=43
